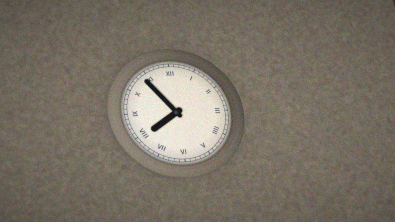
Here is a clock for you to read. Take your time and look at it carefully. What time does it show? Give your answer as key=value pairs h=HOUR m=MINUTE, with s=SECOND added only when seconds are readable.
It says h=7 m=54
